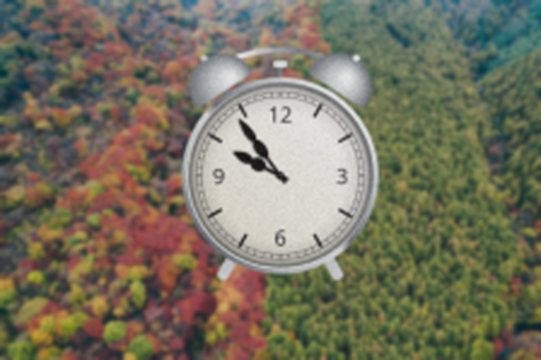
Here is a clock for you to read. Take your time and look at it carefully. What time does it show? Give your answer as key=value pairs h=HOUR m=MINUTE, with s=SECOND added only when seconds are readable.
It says h=9 m=54
